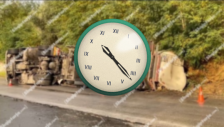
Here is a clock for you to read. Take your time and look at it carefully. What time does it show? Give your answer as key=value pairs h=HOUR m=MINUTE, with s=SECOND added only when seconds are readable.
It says h=10 m=22
